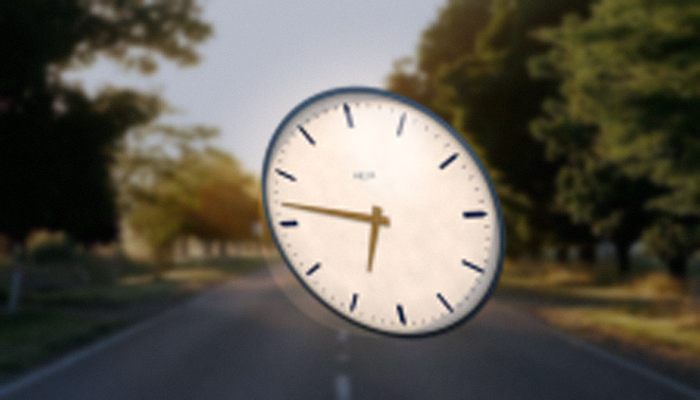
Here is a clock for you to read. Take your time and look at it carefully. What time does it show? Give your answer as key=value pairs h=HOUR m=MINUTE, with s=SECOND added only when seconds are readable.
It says h=6 m=47
